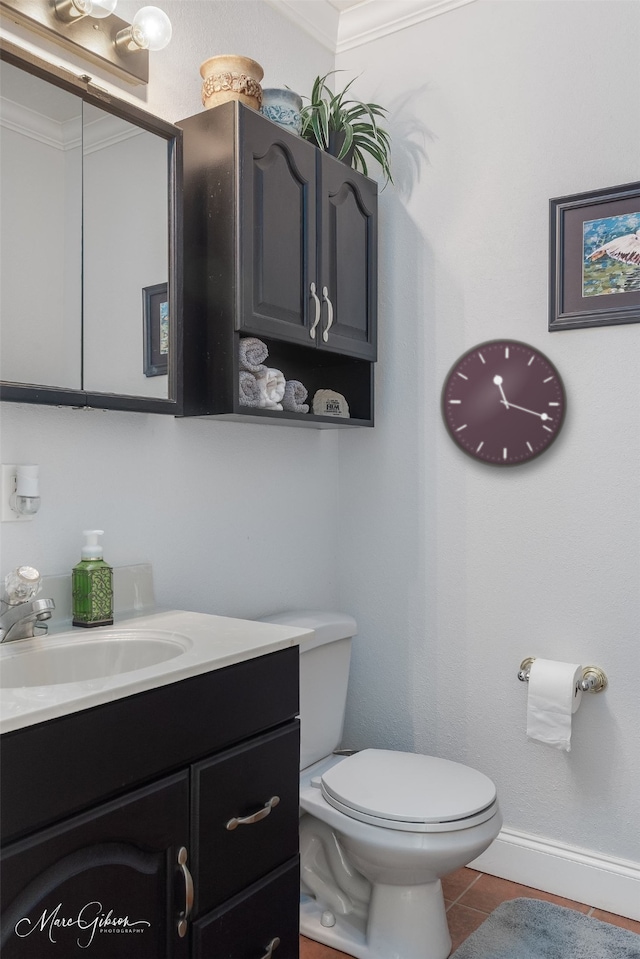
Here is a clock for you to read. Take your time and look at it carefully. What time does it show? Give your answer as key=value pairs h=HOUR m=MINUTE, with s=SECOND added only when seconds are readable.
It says h=11 m=18
